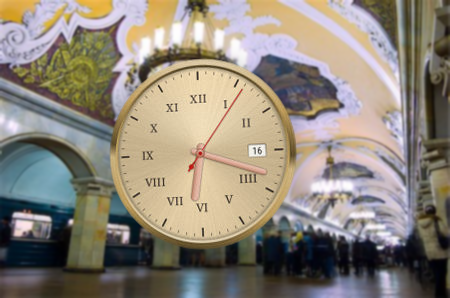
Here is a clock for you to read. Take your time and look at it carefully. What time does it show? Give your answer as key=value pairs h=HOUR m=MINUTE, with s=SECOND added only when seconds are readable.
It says h=6 m=18 s=6
